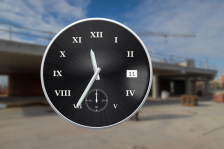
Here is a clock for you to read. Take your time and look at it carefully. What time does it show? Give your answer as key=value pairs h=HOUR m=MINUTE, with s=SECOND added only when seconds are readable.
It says h=11 m=35
